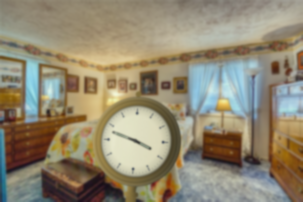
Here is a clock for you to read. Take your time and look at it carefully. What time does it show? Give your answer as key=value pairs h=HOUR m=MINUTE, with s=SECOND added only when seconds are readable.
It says h=3 m=48
